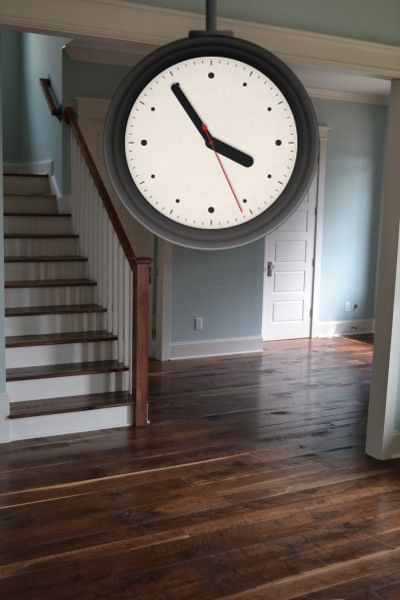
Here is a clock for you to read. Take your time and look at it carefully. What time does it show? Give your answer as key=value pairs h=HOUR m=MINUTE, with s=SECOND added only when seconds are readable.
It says h=3 m=54 s=26
